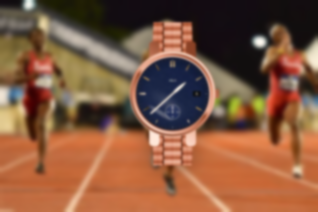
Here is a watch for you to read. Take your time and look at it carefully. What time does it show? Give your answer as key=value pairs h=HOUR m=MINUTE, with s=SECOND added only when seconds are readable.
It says h=1 m=38
